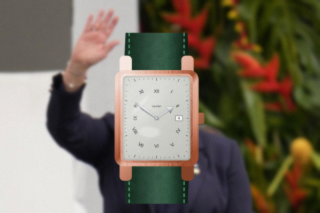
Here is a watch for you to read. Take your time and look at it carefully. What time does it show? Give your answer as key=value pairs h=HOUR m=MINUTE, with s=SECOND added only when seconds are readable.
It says h=1 m=51
